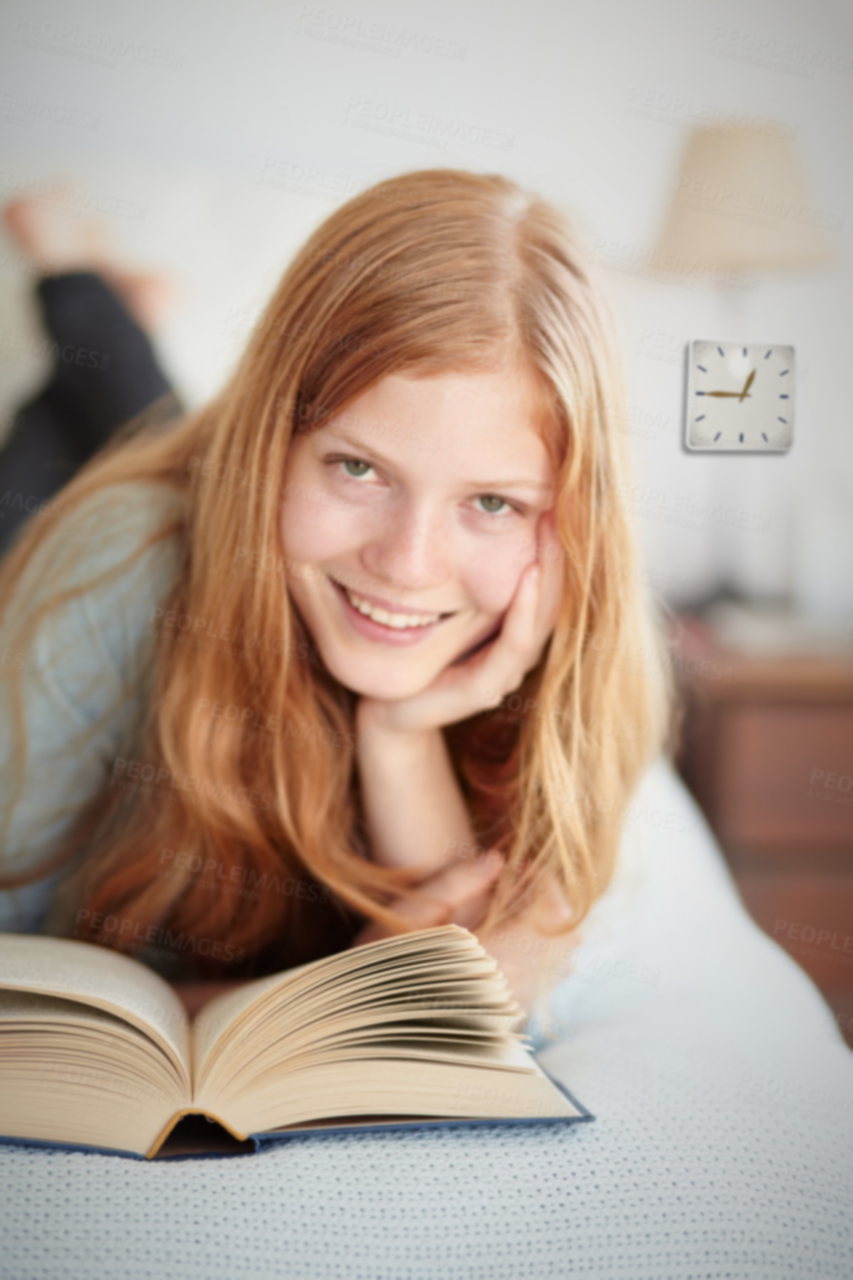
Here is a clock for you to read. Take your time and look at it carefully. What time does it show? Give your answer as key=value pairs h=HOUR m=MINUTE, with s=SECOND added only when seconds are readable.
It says h=12 m=45
